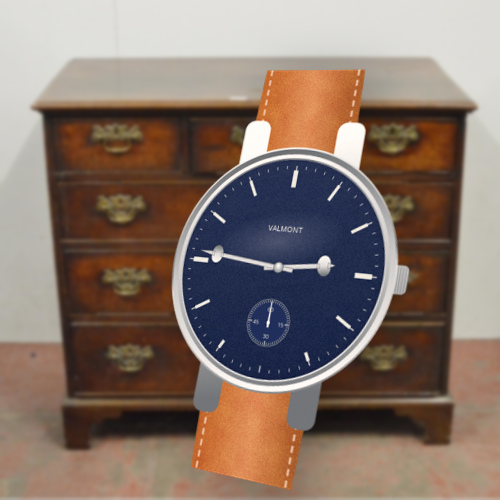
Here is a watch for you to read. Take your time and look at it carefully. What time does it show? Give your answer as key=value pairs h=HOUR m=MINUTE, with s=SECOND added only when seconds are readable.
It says h=2 m=46
